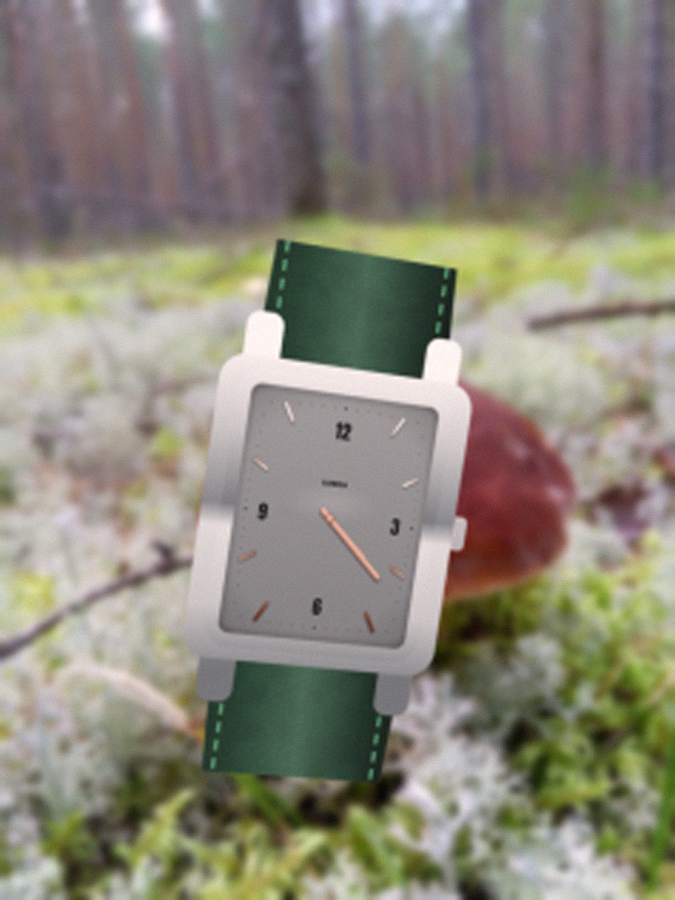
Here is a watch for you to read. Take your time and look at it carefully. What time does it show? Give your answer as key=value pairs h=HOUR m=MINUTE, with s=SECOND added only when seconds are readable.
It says h=4 m=22
